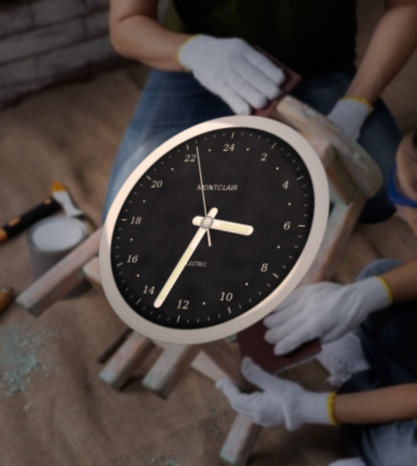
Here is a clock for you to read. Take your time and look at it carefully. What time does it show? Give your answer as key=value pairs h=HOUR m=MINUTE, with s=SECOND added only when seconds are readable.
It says h=6 m=32 s=56
